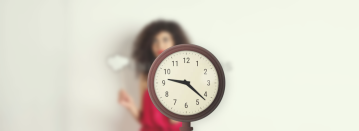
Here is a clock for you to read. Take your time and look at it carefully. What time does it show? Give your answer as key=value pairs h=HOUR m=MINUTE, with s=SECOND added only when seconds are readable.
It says h=9 m=22
